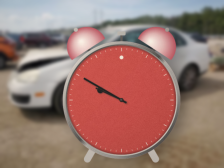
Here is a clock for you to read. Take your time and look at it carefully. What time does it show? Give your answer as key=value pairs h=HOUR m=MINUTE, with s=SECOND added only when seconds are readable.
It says h=9 m=50
